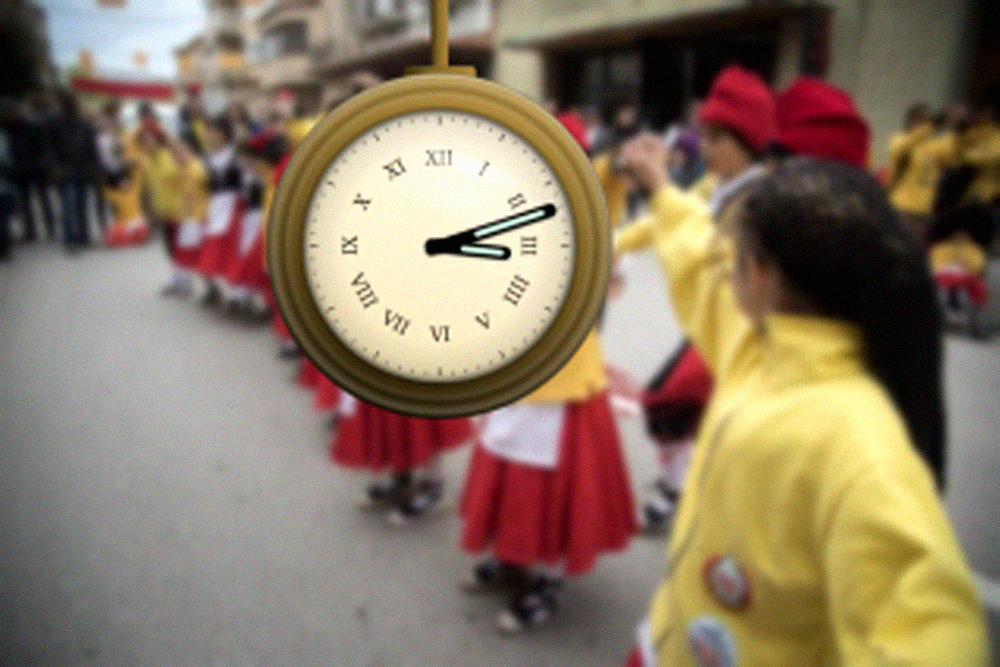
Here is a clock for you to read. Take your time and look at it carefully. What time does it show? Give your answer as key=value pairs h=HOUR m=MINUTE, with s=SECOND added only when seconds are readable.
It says h=3 m=12
